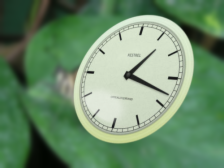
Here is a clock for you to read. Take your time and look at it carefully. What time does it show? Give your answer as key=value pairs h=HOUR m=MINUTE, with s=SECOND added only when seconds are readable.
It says h=1 m=18
